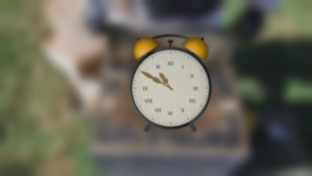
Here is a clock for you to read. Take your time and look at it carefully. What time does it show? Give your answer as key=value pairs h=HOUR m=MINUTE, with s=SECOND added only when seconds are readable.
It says h=10 m=50
